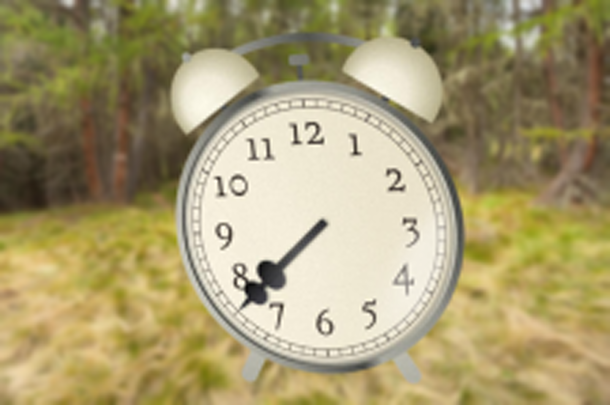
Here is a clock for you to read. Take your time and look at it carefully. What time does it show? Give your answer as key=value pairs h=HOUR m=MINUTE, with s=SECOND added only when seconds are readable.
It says h=7 m=38
